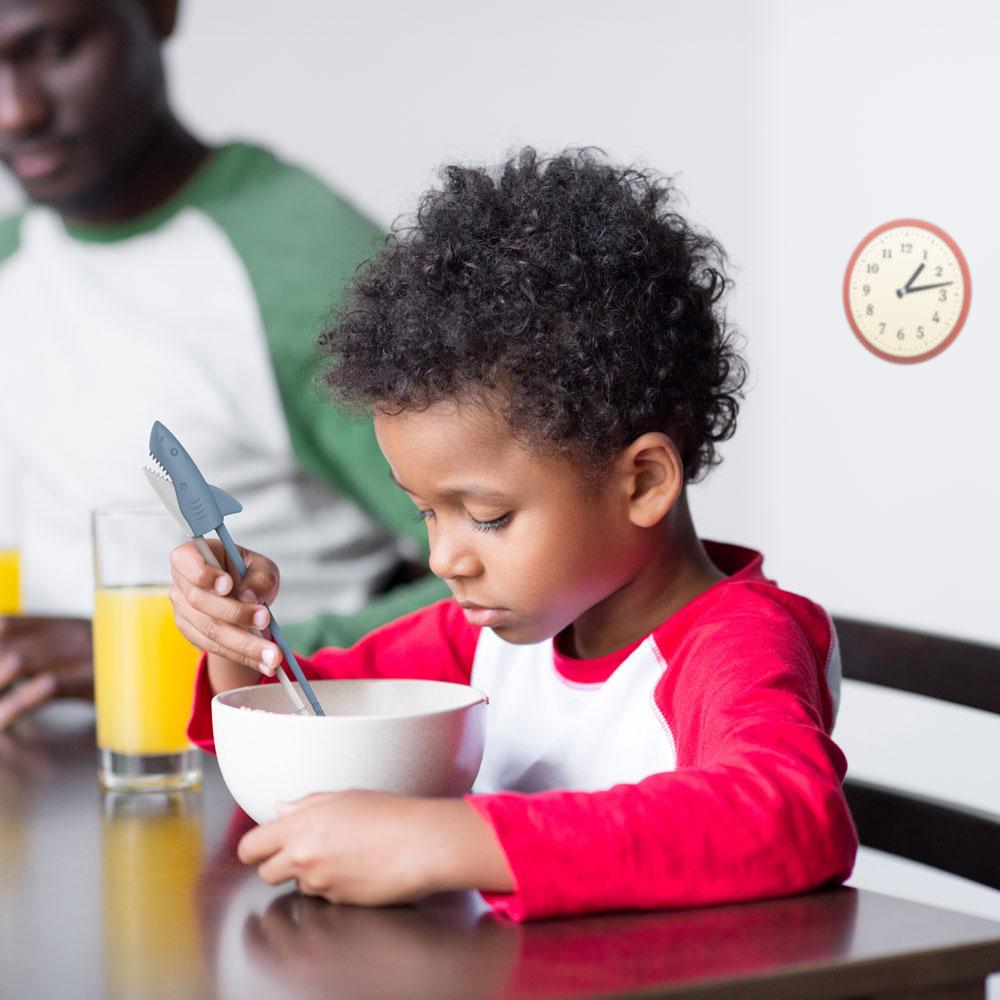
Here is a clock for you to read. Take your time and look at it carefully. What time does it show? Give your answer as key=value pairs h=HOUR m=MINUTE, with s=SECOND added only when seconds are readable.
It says h=1 m=13
